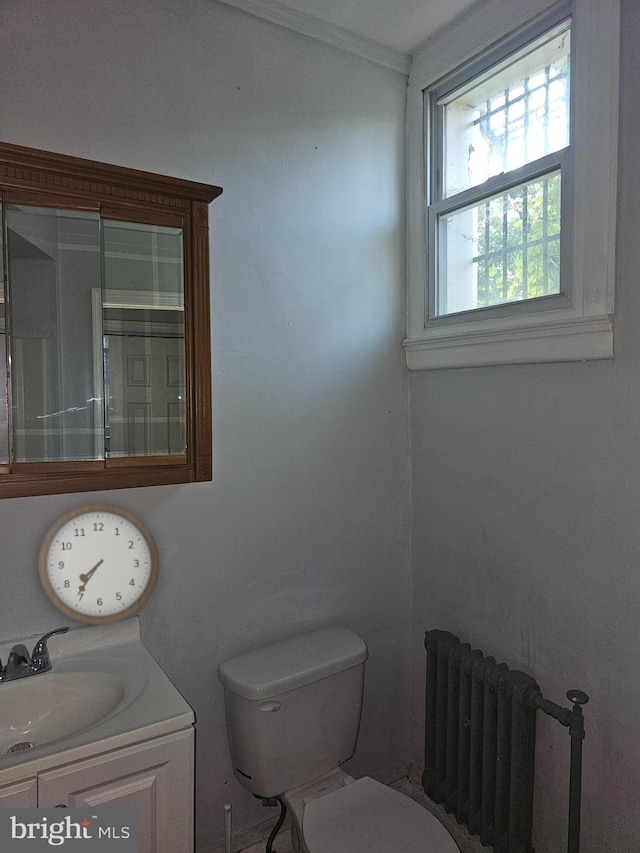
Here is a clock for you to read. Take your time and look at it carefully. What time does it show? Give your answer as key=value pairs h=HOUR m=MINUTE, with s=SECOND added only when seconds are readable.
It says h=7 m=36
